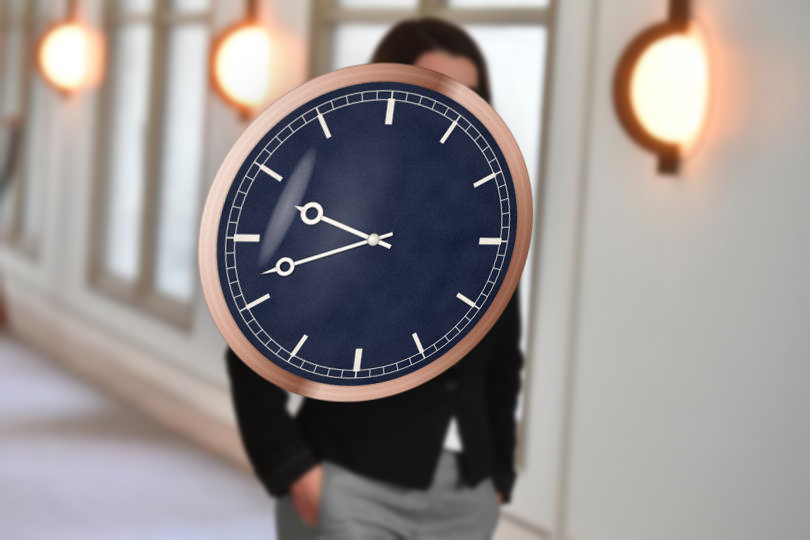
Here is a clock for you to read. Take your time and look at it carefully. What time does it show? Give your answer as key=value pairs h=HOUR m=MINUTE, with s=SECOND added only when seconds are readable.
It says h=9 m=42
